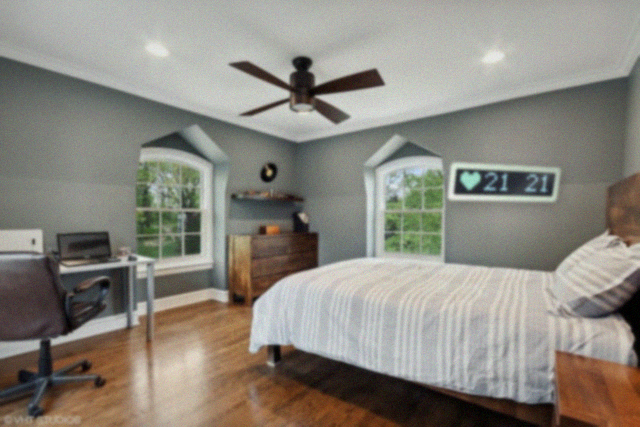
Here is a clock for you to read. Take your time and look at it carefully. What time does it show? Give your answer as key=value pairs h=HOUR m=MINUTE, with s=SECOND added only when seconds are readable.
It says h=21 m=21
